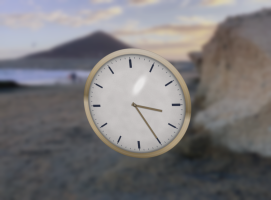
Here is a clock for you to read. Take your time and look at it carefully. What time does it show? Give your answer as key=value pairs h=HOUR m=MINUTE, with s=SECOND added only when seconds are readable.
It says h=3 m=25
